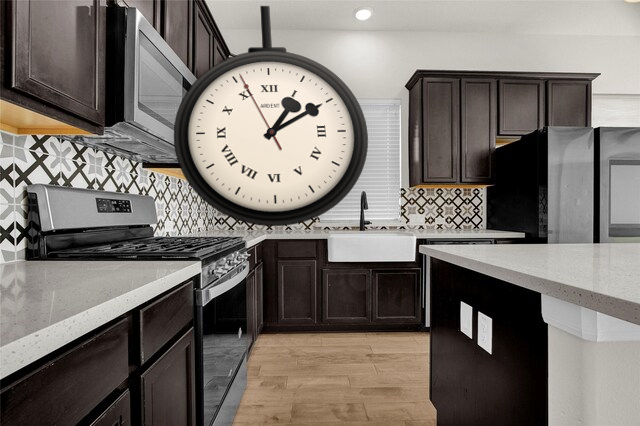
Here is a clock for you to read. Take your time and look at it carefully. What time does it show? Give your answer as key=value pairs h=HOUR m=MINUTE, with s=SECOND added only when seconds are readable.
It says h=1 m=9 s=56
